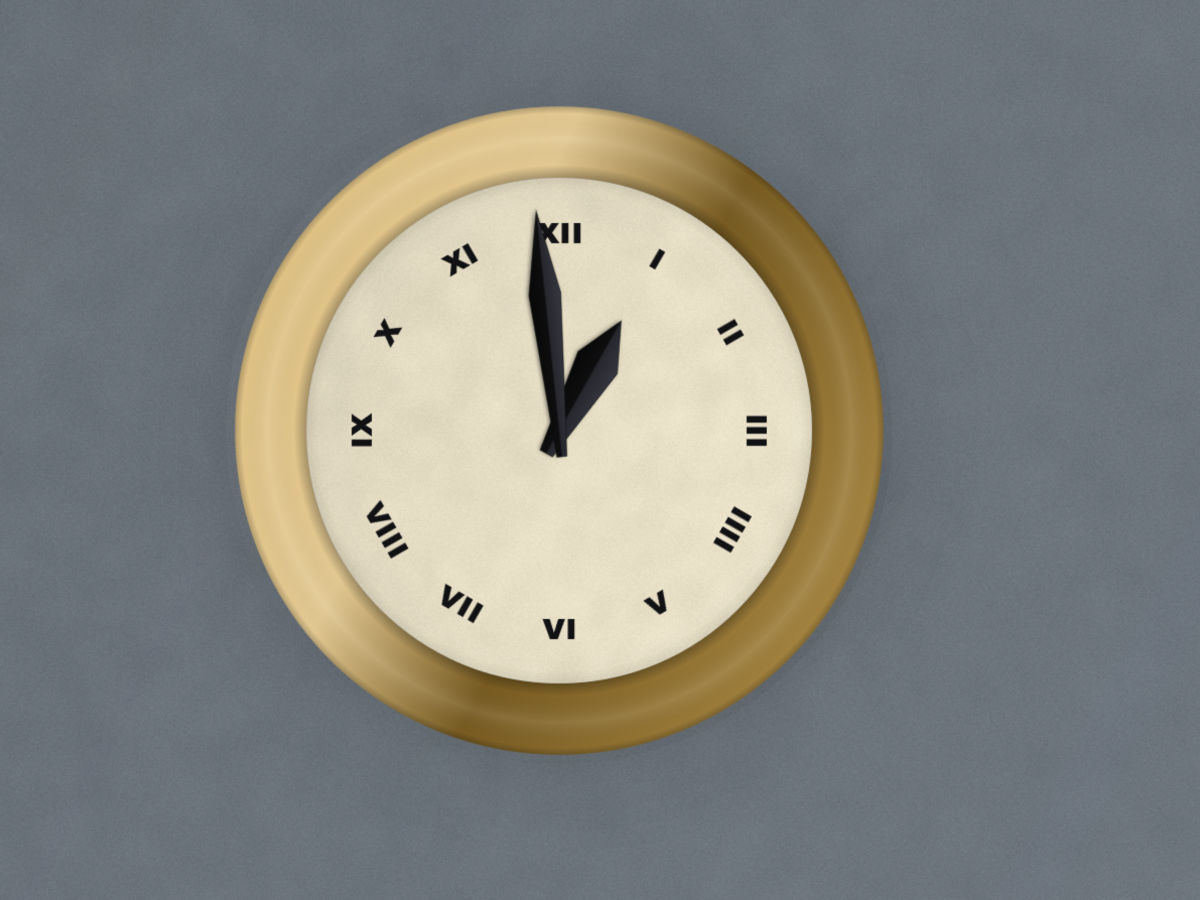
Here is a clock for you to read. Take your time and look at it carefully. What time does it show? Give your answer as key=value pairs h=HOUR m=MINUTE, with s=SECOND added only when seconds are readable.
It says h=12 m=59
